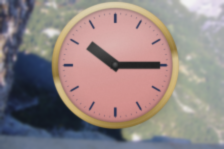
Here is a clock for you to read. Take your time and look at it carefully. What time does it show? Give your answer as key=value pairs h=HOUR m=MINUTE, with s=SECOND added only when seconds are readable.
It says h=10 m=15
